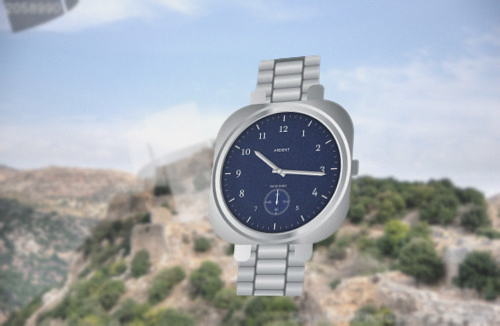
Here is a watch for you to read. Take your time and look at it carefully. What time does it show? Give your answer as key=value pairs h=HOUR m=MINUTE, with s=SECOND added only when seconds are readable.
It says h=10 m=16
